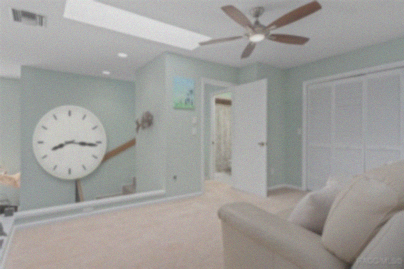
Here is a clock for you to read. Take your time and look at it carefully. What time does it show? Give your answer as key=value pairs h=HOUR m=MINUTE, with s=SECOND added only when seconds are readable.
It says h=8 m=16
